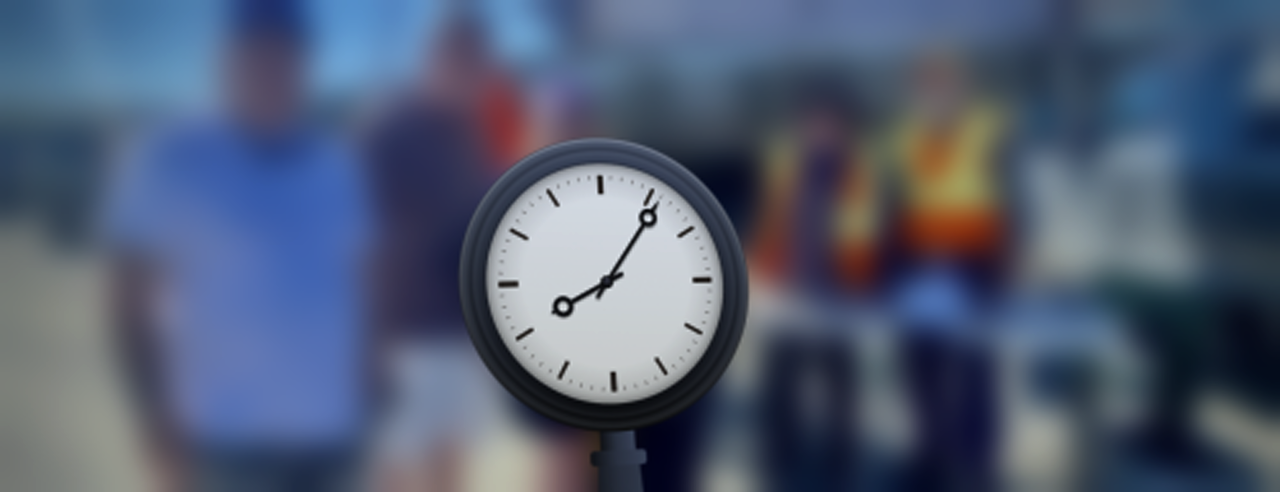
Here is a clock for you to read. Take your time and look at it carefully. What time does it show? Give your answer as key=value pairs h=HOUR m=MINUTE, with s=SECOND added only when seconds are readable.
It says h=8 m=6
